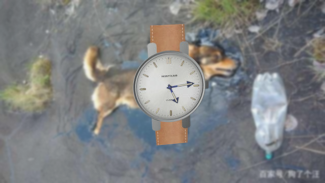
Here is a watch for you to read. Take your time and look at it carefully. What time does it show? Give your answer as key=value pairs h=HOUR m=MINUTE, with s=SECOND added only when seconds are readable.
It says h=5 m=14
